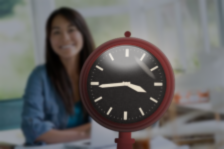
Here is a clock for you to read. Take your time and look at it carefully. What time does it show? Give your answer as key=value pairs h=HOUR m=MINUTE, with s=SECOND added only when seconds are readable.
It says h=3 m=44
